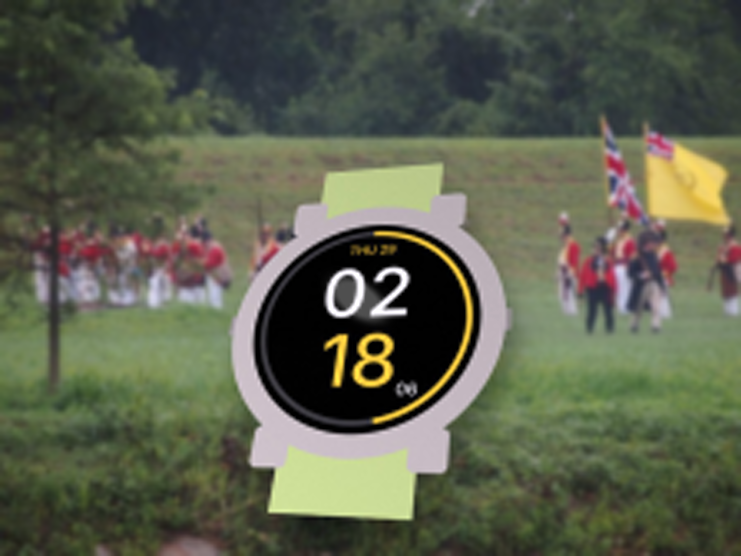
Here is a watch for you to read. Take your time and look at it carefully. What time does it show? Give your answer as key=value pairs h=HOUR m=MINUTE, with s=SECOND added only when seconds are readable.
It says h=2 m=18
